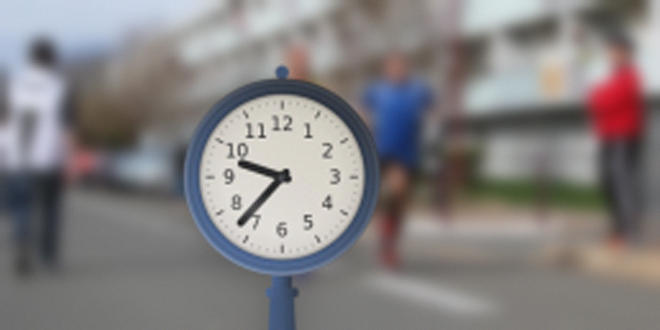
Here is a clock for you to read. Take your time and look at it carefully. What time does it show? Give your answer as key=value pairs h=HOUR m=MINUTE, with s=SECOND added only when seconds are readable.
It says h=9 m=37
